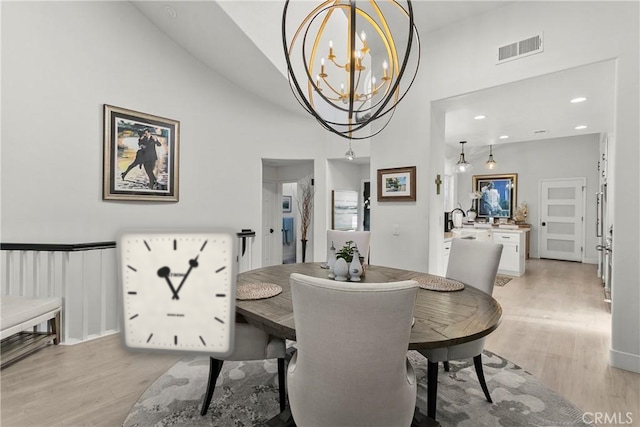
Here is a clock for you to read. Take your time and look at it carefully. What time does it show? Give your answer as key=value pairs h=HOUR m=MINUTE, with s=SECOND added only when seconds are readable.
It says h=11 m=5
